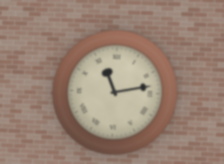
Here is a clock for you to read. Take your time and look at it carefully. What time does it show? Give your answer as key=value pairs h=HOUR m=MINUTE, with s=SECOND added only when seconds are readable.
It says h=11 m=13
